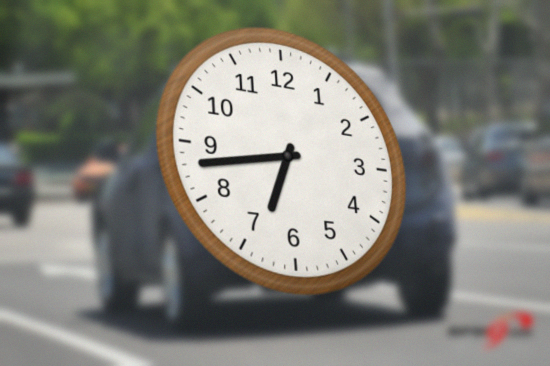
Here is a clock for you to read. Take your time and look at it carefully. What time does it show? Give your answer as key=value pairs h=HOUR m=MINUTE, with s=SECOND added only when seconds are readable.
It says h=6 m=43
